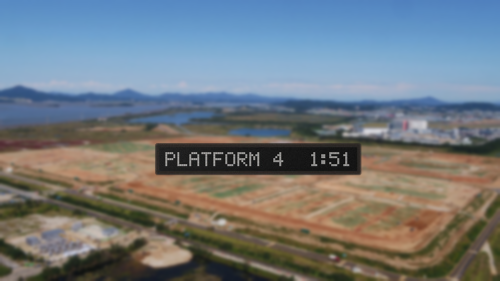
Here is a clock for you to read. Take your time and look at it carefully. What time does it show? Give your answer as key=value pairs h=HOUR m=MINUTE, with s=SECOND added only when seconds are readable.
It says h=1 m=51
